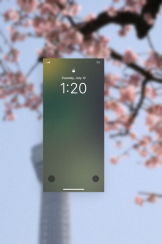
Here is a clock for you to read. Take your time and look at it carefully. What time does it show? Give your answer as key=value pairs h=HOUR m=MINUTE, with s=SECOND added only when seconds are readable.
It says h=1 m=20
